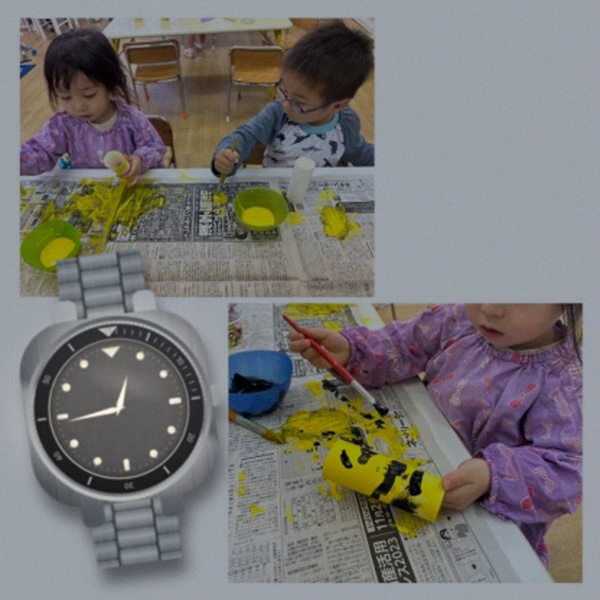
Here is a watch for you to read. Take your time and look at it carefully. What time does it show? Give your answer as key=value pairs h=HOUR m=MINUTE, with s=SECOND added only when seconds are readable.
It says h=12 m=44
